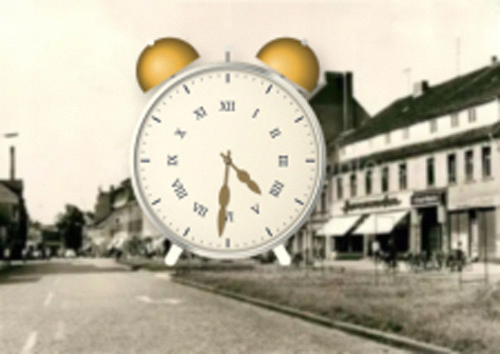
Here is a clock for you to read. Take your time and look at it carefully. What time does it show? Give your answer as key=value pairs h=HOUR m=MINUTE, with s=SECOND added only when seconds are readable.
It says h=4 m=31
